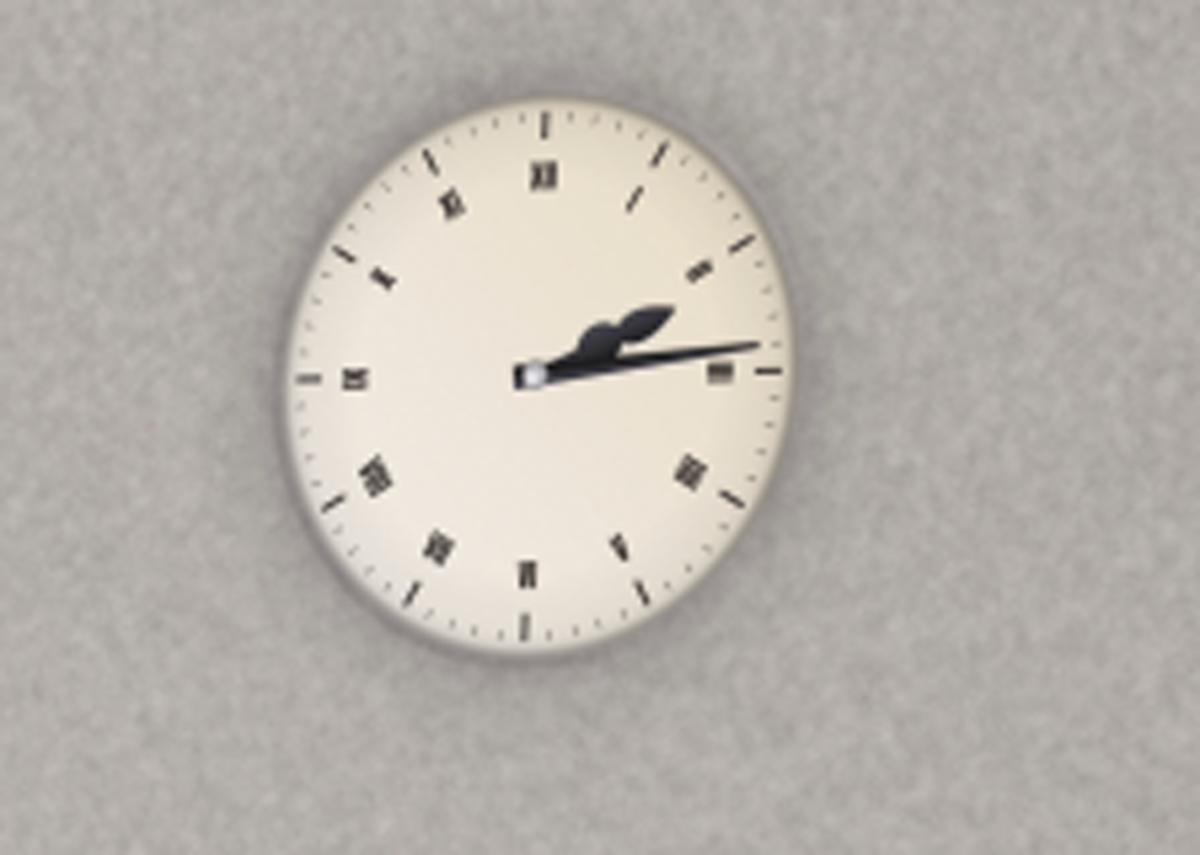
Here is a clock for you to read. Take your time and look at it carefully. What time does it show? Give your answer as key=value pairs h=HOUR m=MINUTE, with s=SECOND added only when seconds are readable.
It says h=2 m=14
